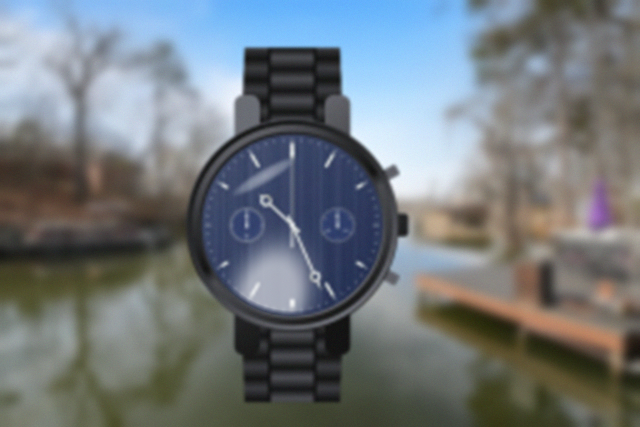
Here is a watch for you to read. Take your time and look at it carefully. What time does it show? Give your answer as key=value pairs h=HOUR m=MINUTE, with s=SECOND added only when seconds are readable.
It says h=10 m=26
